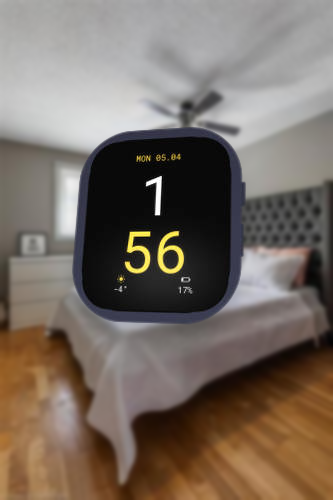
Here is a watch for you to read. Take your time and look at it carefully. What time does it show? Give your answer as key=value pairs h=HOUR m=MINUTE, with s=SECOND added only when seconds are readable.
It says h=1 m=56
